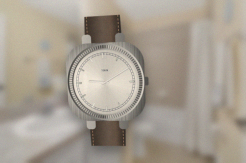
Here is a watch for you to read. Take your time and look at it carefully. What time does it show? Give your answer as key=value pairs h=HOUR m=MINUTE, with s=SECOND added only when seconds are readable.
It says h=9 m=10
